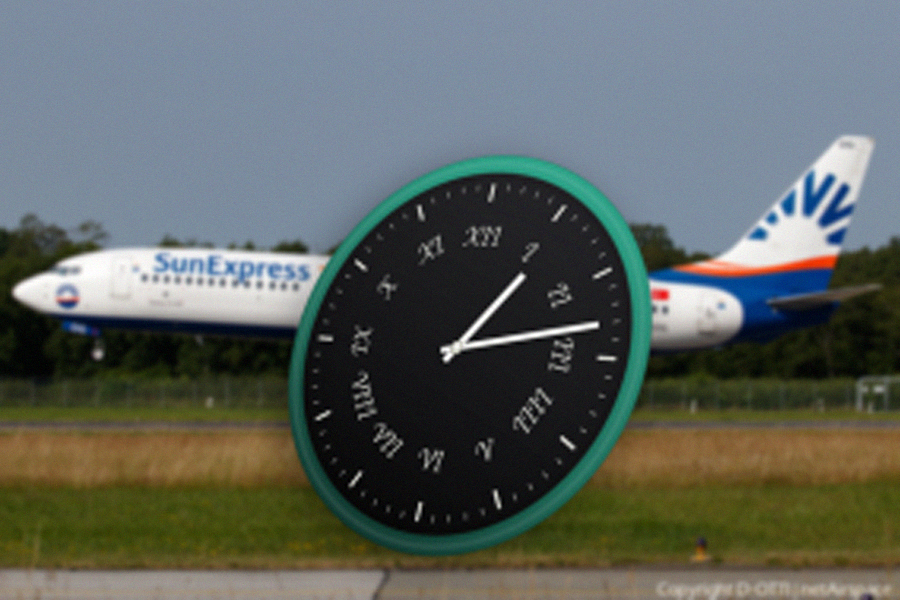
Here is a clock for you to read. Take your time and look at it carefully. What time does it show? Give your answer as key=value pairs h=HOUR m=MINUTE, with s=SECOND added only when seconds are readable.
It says h=1 m=13
